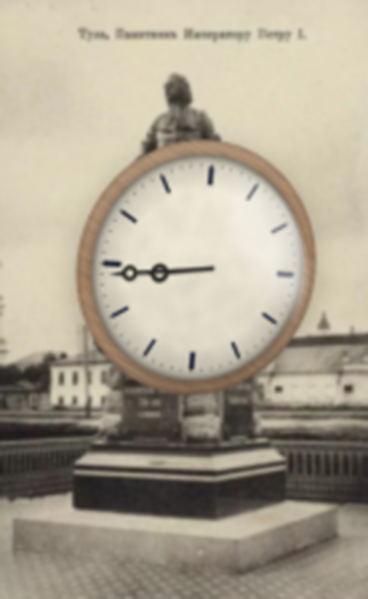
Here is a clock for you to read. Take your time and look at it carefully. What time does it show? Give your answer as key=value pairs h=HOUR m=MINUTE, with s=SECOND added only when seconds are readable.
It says h=8 m=44
